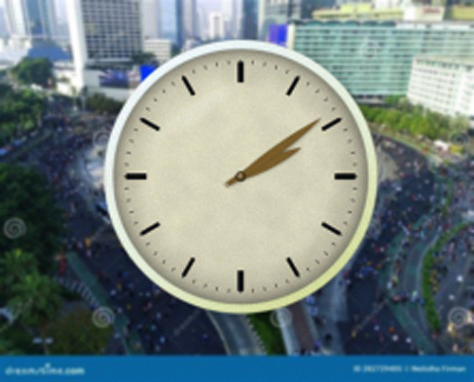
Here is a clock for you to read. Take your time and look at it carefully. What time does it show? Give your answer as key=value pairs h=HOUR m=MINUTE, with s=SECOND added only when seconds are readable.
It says h=2 m=9
